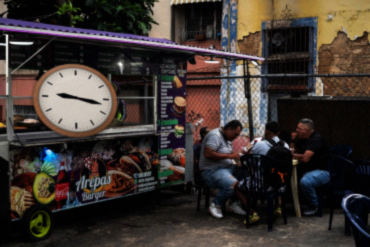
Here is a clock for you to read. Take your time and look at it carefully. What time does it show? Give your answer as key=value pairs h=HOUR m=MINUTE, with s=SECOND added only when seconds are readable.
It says h=9 m=17
